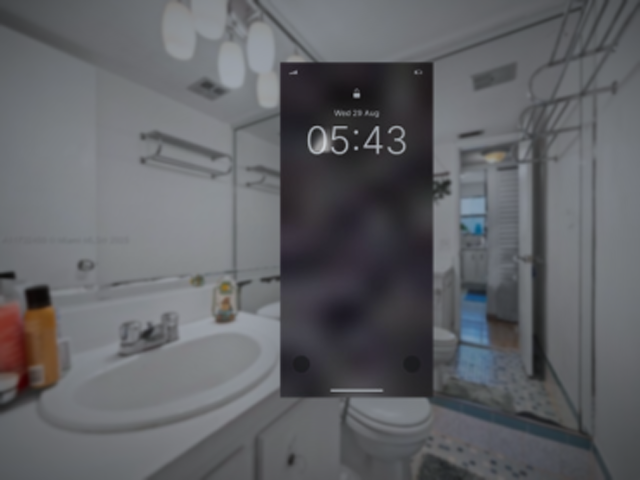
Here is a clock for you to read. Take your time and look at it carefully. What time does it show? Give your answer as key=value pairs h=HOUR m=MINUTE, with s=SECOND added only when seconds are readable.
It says h=5 m=43
